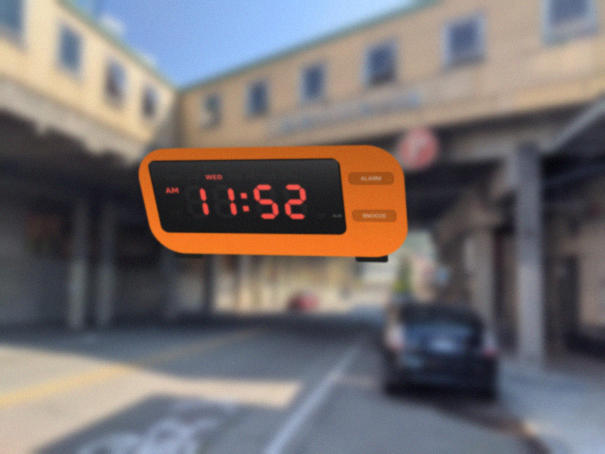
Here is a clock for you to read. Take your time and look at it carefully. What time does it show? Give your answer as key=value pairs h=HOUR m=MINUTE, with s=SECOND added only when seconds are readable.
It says h=11 m=52
